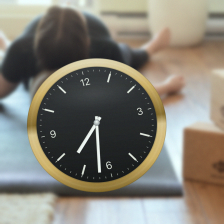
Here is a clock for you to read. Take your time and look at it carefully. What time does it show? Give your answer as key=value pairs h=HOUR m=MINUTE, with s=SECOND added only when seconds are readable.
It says h=7 m=32
